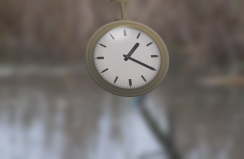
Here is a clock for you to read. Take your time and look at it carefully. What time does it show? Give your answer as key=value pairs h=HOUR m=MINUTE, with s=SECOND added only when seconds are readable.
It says h=1 m=20
